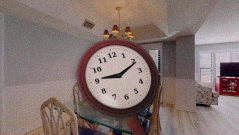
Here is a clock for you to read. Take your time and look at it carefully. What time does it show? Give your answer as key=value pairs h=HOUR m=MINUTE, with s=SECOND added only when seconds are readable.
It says h=9 m=11
